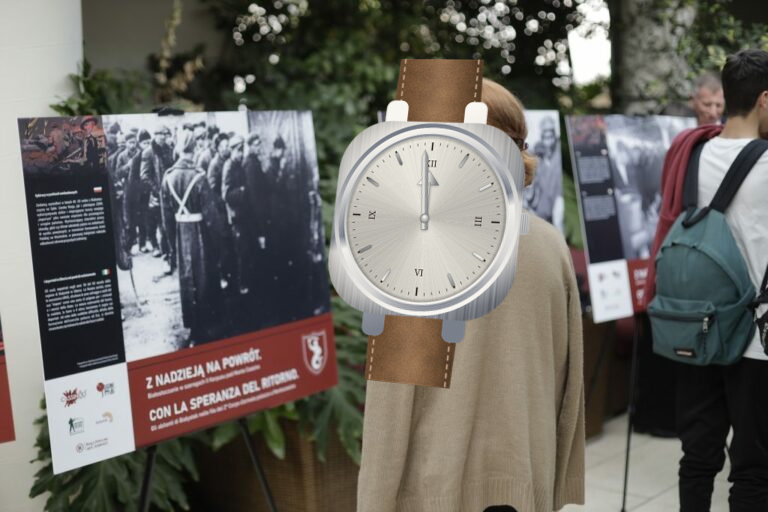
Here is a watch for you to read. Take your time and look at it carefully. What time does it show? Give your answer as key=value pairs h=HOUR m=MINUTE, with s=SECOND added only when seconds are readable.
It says h=11 m=59
